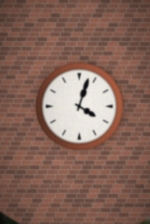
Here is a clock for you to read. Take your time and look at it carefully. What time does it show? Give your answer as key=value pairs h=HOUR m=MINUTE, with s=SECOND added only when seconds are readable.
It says h=4 m=3
